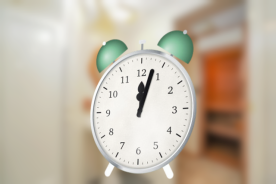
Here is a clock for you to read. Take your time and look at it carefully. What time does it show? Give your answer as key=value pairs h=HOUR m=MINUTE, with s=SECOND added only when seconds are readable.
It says h=12 m=3
